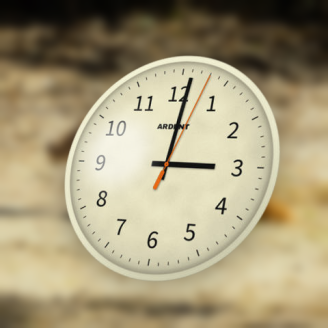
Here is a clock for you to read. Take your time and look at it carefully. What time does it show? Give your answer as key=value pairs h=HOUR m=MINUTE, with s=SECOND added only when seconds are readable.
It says h=3 m=1 s=3
